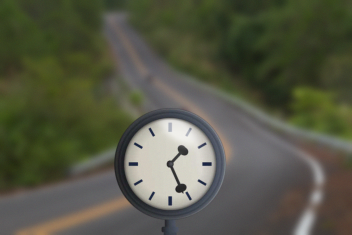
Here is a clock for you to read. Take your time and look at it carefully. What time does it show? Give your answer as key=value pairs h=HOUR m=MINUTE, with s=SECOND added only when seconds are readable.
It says h=1 m=26
